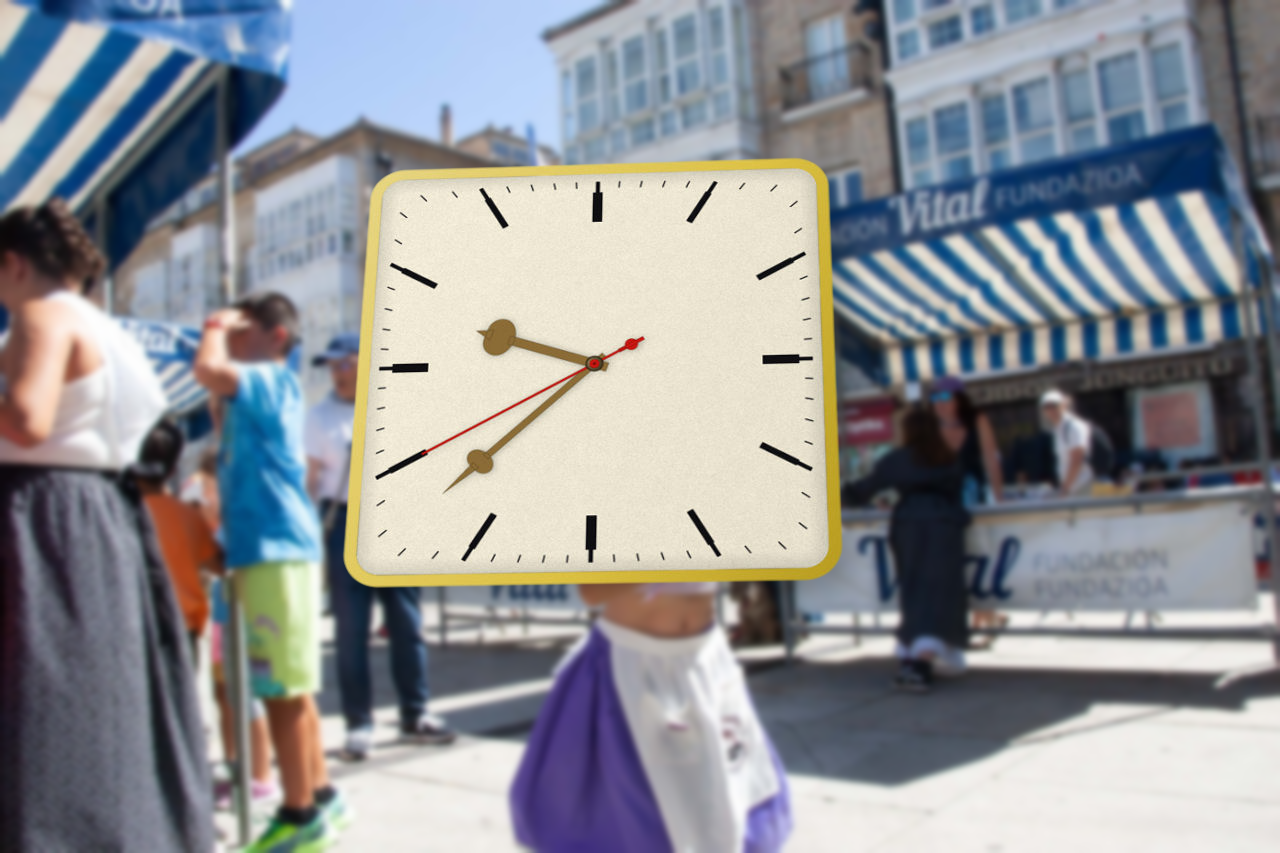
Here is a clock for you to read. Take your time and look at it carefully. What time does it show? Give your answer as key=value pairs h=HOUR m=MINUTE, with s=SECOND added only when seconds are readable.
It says h=9 m=37 s=40
